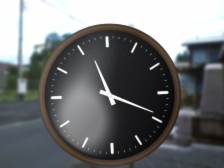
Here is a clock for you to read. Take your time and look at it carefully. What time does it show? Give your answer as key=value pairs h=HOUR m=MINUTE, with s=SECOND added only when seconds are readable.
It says h=11 m=19
